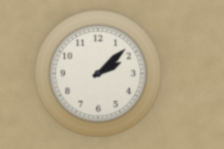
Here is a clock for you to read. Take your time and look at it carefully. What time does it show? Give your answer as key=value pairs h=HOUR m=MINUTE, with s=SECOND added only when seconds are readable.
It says h=2 m=8
